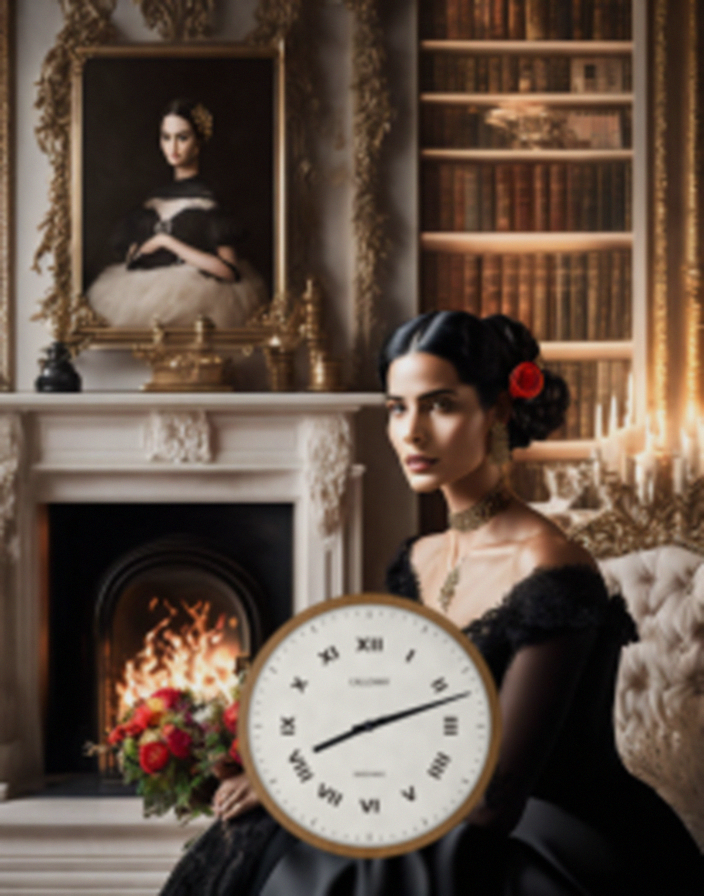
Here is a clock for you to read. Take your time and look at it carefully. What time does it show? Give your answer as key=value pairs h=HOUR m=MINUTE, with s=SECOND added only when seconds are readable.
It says h=8 m=12
